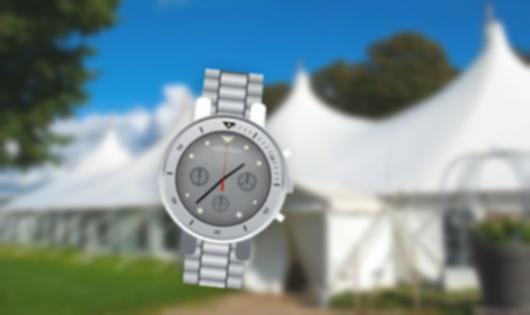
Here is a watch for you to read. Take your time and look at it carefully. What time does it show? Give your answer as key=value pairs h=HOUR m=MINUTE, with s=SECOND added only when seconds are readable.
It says h=1 m=37
